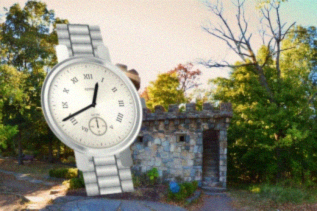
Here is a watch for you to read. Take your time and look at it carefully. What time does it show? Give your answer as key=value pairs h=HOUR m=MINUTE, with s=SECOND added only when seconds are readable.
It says h=12 m=41
